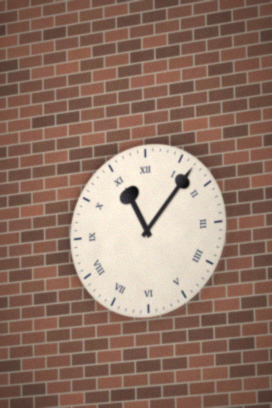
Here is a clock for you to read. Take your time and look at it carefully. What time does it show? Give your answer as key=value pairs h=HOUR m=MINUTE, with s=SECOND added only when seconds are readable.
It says h=11 m=7
